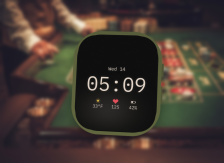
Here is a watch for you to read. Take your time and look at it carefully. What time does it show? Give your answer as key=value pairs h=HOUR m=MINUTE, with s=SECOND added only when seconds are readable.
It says h=5 m=9
